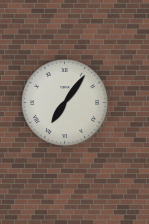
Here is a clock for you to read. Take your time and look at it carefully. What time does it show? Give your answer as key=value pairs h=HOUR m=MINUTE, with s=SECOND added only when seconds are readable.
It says h=7 m=6
